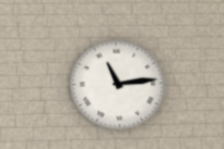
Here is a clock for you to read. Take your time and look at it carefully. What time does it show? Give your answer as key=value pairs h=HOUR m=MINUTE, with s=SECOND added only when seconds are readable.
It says h=11 m=14
